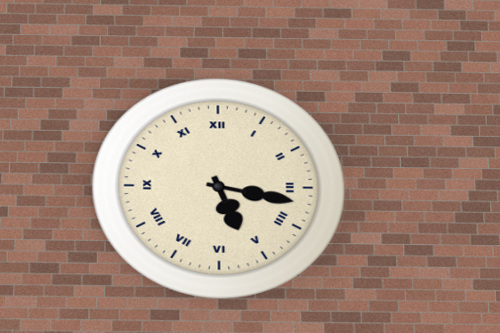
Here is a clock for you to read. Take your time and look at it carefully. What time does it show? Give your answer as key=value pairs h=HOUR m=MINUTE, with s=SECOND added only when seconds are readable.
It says h=5 m=17
